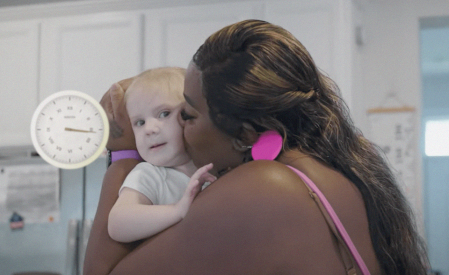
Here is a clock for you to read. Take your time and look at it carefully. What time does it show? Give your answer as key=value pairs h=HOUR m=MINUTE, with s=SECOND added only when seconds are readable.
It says h=3 m=16
